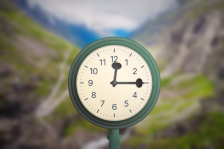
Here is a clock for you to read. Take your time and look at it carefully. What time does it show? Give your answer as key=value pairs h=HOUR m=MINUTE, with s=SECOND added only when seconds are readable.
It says h=12 m=15
